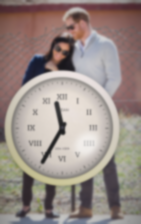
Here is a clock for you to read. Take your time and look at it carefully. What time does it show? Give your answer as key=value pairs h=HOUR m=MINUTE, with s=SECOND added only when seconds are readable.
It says h=11 m=35
